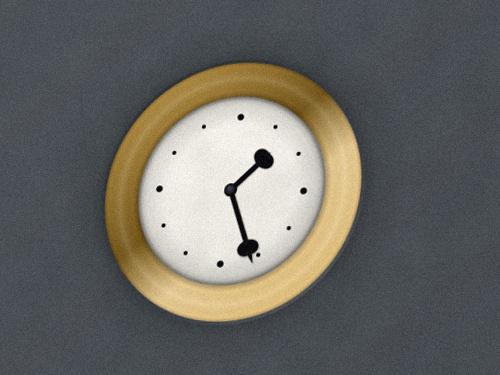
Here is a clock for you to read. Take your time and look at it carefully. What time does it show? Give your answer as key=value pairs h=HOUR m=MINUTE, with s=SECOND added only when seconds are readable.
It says h=1 m=26
